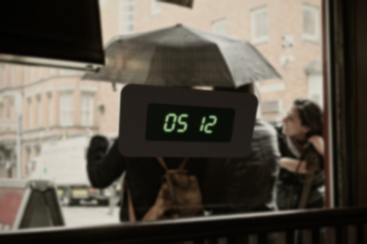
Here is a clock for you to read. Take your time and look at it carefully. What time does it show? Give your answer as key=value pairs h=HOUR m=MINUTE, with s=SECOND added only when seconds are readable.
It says h=5 m=12
